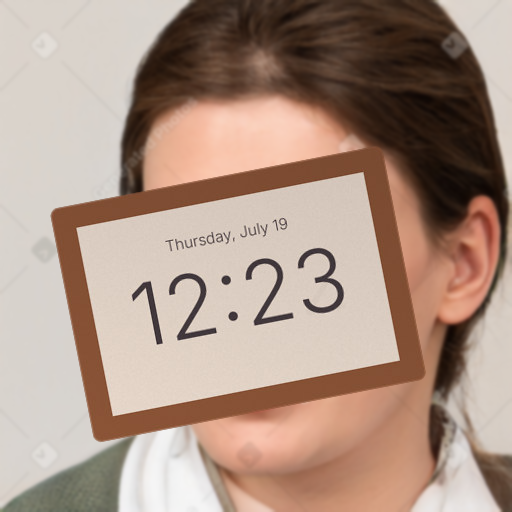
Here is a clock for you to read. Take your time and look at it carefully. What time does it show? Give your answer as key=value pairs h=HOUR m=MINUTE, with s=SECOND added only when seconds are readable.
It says h=12 m=23
